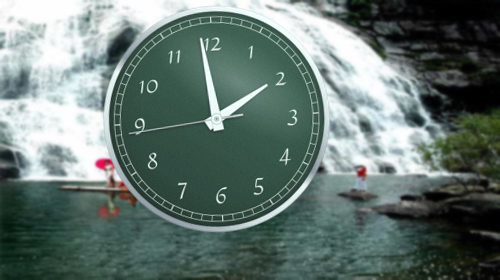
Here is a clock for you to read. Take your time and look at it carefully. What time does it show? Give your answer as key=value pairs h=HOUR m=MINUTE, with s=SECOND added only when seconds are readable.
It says h=1 m=58 s=44
